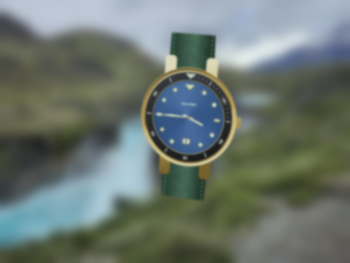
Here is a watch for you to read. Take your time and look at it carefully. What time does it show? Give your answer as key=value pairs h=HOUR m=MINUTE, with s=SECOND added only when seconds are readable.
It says h=3 m=45
